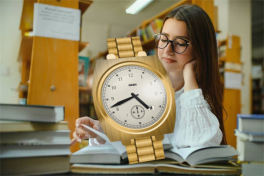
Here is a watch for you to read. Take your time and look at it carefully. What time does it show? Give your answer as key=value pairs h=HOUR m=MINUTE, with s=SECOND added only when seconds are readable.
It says h=4 m=42
